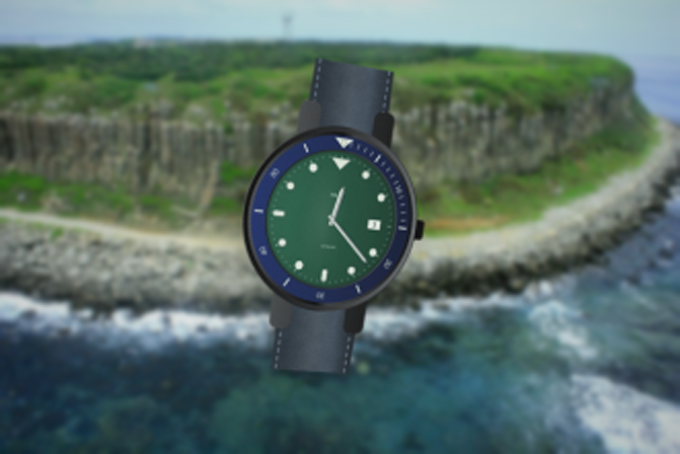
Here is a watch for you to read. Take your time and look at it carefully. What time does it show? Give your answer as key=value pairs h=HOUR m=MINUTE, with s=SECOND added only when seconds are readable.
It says h=12 m=22
